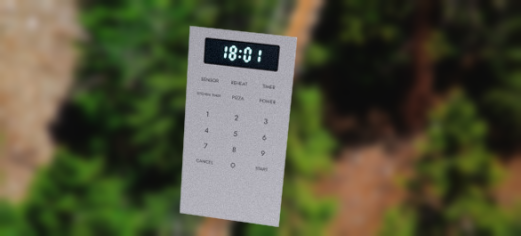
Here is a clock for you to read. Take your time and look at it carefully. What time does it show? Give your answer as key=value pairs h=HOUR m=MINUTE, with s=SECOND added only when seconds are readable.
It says h=18 m=1
